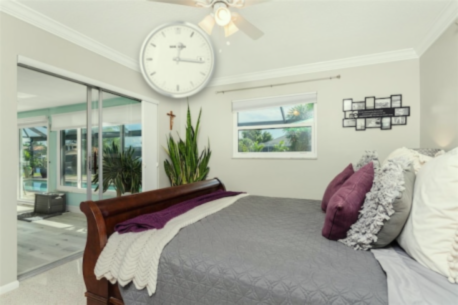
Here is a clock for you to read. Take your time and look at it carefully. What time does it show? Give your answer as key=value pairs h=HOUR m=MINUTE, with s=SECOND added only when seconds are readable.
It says h=12 m=16
